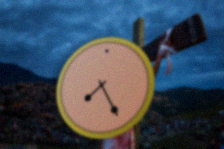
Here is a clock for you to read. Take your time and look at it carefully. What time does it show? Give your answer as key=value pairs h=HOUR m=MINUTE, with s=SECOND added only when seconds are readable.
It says h=7 m=24
